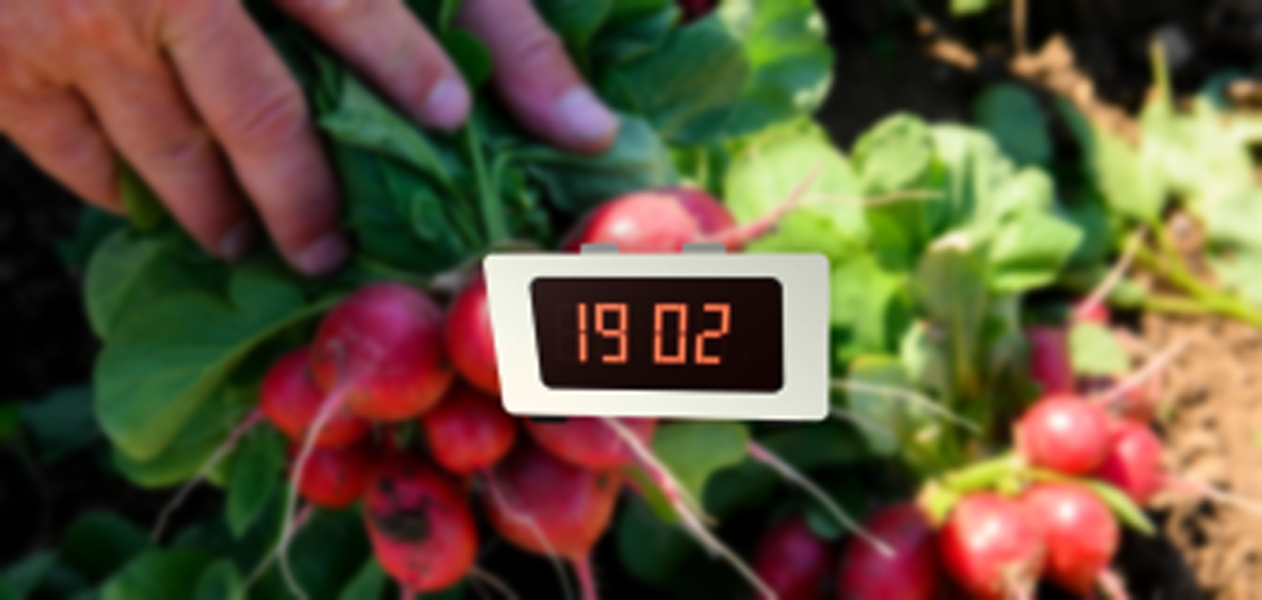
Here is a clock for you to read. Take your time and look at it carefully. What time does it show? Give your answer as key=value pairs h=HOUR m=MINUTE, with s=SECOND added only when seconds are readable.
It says h=19 m=2
